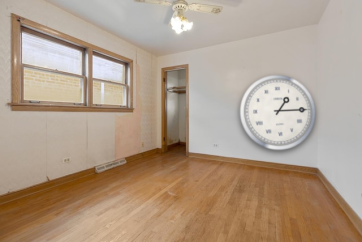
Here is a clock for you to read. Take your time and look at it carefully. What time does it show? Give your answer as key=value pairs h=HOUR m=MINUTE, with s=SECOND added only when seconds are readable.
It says h=1 m=15
